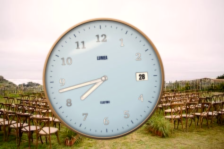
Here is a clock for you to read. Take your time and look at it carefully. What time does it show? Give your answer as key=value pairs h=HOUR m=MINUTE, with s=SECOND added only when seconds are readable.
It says h=7 m=43
